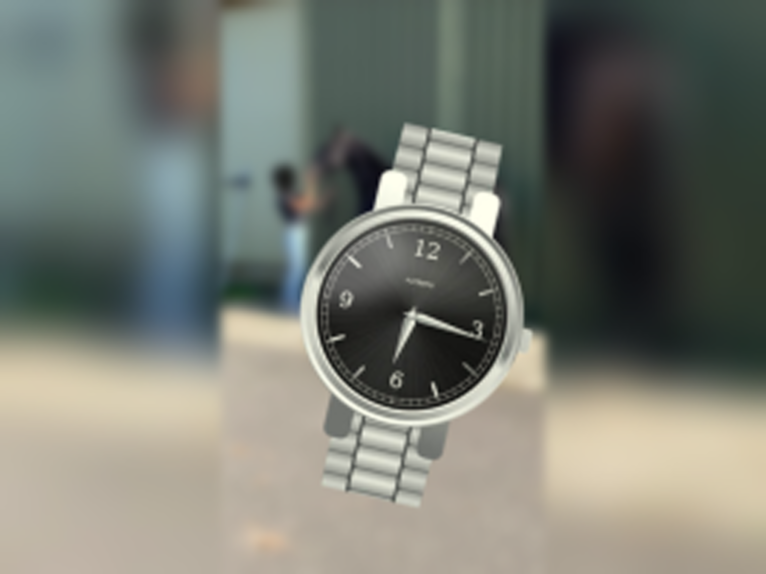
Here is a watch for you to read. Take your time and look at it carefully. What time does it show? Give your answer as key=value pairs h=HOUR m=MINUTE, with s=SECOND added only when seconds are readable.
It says h=6 m=16
